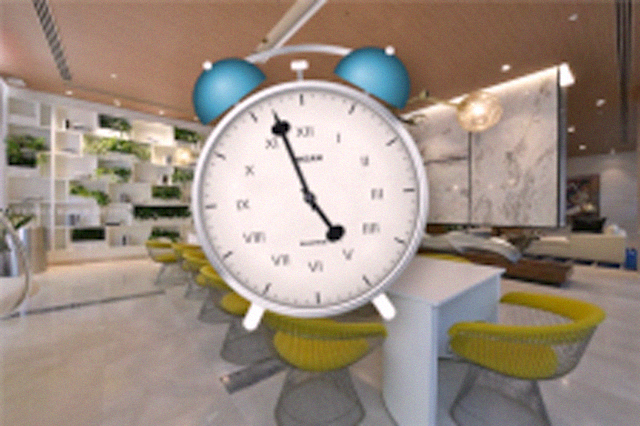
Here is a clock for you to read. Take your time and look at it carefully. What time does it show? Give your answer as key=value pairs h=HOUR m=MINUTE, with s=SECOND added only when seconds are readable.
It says h=4 m=57
